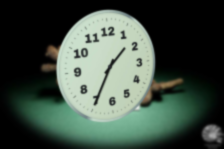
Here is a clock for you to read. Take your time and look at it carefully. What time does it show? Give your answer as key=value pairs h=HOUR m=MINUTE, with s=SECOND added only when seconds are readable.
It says h=1 m=35
